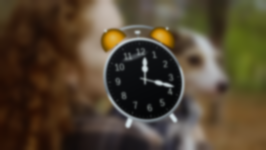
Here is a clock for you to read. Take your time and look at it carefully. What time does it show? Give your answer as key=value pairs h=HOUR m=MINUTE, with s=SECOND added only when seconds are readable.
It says h=12 m=18
